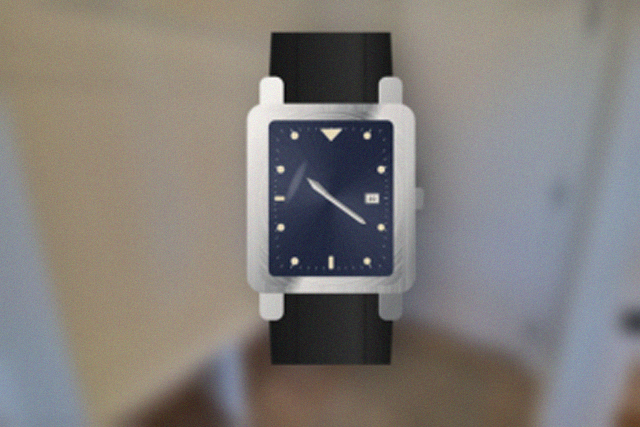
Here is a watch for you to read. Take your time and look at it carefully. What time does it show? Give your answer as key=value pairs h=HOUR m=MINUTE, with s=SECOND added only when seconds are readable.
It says h=10 m=21
